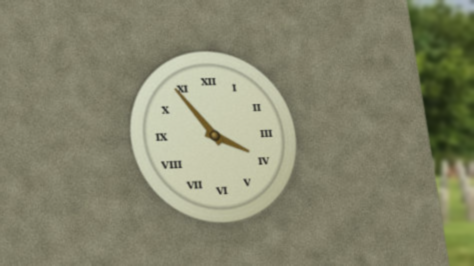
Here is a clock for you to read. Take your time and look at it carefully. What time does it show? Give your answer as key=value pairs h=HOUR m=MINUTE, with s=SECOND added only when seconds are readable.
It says h=3 m=54
